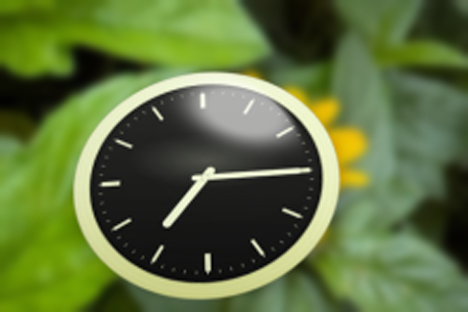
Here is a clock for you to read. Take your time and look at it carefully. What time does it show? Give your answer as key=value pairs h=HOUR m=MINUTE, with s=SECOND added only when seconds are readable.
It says h=7 m=15
